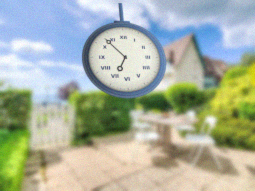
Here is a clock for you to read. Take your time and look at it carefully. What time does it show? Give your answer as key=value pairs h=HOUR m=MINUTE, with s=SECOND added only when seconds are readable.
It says h=6 m=53
